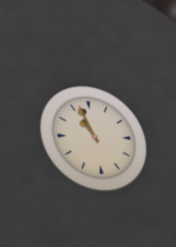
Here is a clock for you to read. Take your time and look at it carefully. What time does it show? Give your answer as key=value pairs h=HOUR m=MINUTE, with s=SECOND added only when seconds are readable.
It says h=10 m=57
